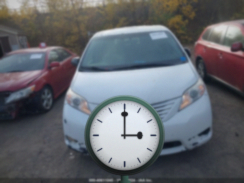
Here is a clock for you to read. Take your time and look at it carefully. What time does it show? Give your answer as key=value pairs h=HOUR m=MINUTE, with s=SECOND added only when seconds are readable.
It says h=3 m=0
